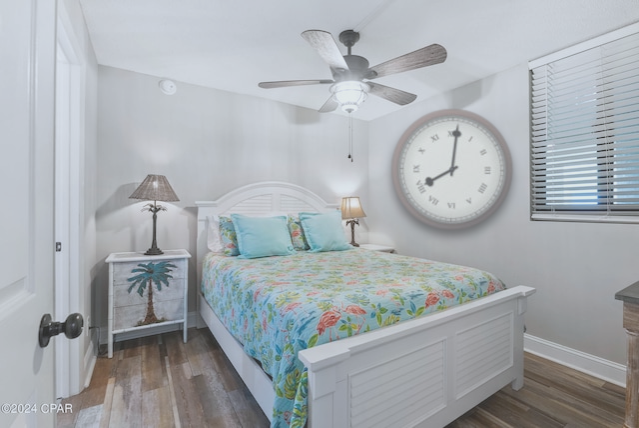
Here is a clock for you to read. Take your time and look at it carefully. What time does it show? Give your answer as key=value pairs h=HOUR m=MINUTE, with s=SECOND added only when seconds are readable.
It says h=8 m=1
